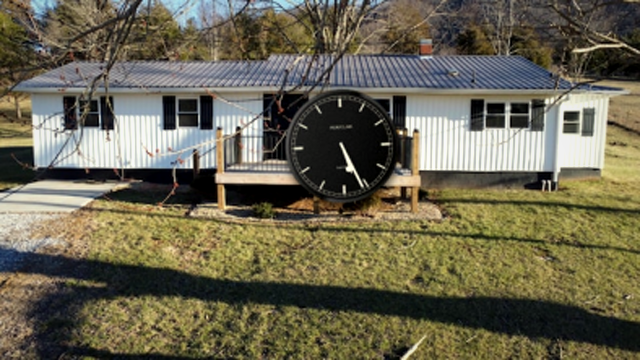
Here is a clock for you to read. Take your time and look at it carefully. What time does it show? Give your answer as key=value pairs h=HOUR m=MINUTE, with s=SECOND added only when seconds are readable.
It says h=5 m=26
